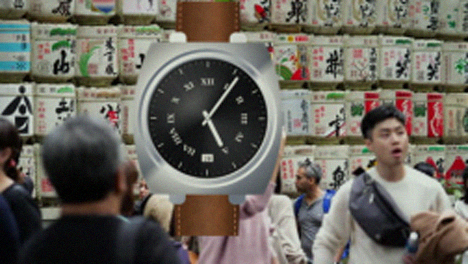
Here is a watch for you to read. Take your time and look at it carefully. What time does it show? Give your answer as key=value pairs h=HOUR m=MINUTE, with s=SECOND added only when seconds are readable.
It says h=5 m=6
